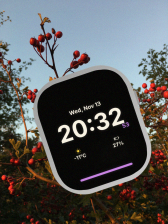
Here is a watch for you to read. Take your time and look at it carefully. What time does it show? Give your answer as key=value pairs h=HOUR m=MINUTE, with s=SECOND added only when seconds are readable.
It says h=20 m=32
